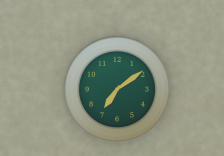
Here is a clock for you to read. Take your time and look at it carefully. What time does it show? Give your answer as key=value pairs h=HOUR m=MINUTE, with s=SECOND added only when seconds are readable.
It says h=7 m=9
